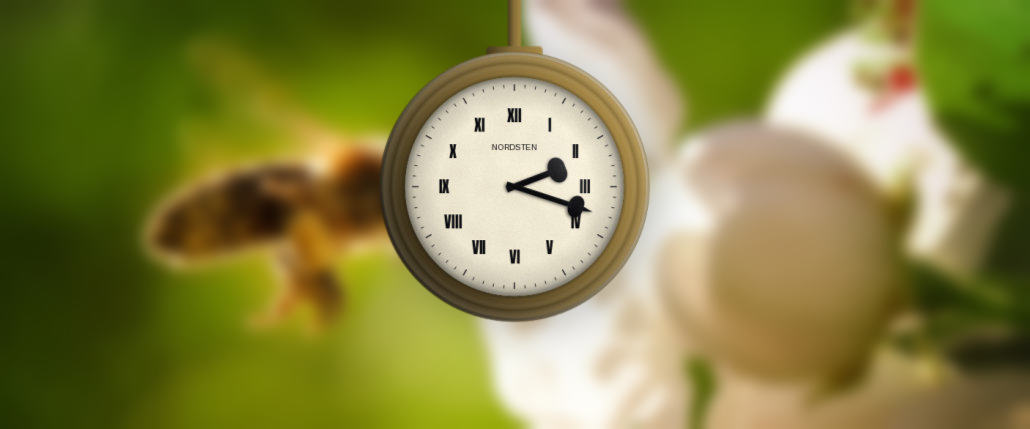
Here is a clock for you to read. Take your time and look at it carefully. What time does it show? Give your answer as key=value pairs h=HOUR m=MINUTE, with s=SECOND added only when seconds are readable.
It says h=2 m=18
